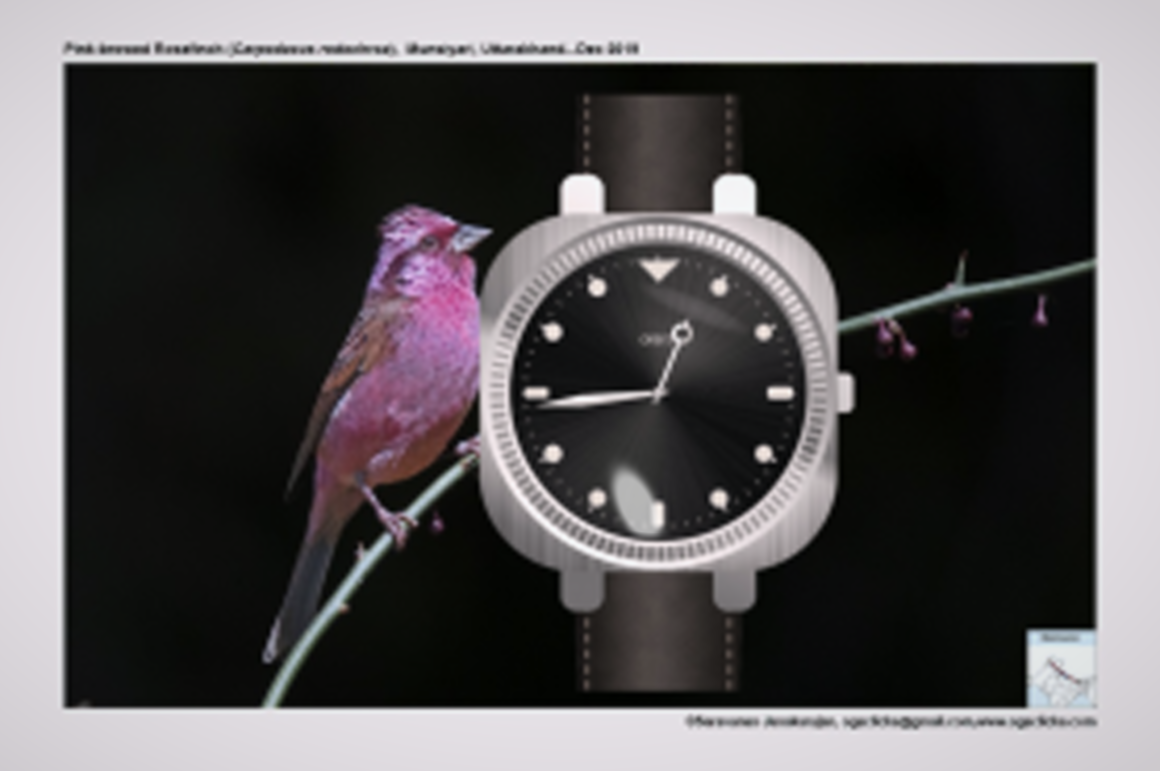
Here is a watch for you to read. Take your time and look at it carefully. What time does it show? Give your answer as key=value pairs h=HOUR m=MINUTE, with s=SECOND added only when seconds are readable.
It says h=12 m=44
